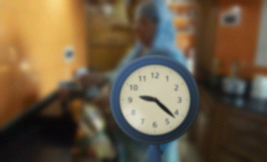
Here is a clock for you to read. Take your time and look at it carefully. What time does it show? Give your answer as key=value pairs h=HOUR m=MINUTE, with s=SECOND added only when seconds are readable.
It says h=9 m=22
